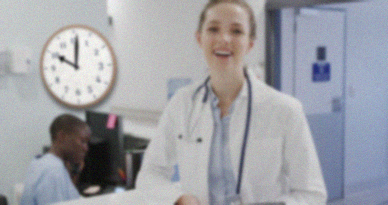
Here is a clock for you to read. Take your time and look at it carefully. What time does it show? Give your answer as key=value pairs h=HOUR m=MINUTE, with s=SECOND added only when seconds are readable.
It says h=10 m=1
